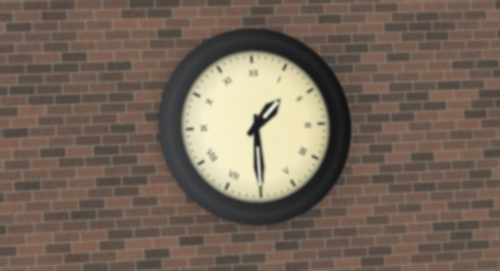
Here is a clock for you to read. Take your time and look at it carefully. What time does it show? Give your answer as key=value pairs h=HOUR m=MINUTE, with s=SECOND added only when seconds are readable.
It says h=1 m=30
